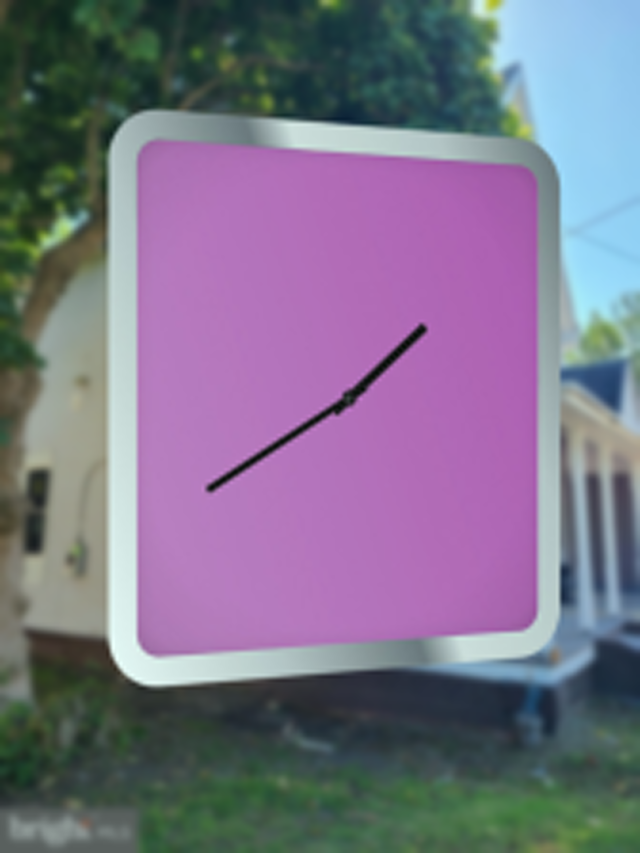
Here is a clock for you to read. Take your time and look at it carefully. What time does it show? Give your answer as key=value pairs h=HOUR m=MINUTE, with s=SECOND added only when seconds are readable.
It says h=1 m=40
